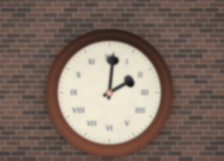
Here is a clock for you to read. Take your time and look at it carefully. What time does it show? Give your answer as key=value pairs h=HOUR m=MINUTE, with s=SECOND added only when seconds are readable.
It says h=2 m=1
